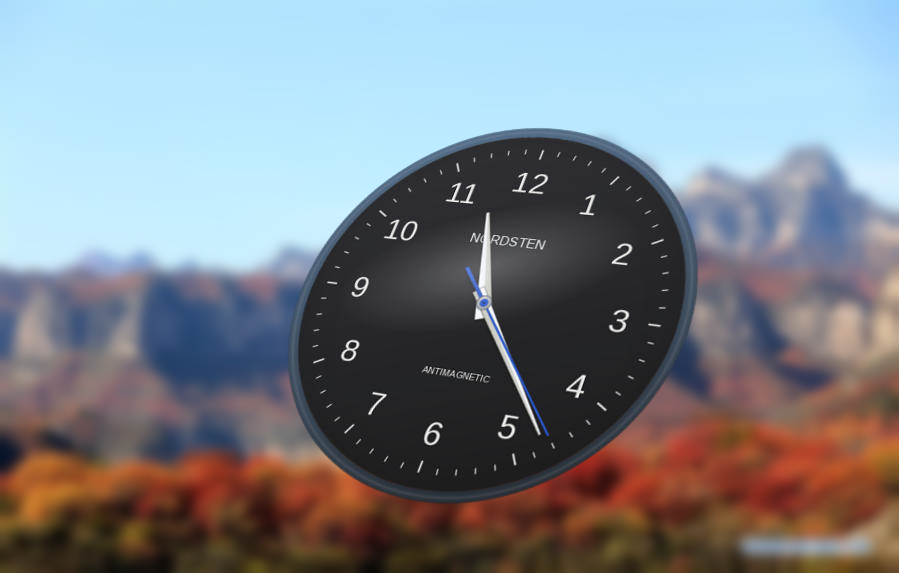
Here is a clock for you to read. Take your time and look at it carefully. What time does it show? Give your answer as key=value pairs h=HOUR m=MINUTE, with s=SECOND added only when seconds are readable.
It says h=11 m=23 s=23
